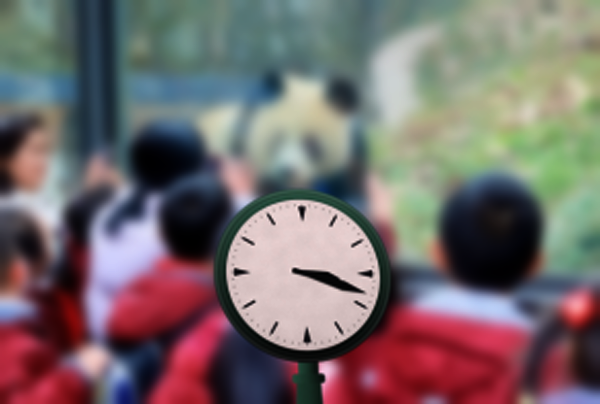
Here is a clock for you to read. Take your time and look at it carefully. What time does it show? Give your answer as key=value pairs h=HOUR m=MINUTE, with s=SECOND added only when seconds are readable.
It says h=3 m=18
